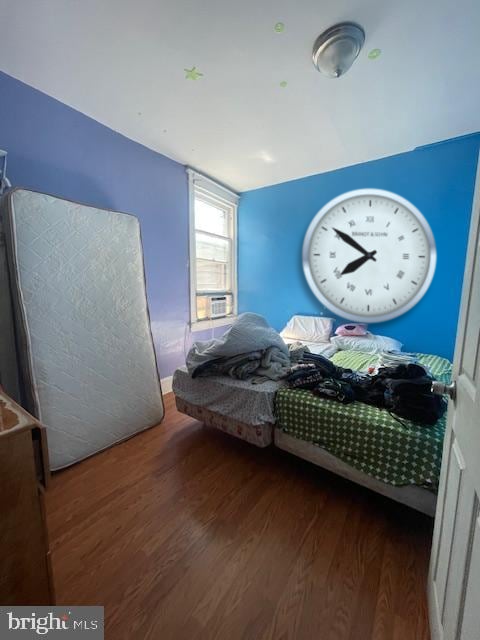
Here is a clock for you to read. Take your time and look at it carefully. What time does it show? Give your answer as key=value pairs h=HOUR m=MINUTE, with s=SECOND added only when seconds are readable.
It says h=7 m=51
